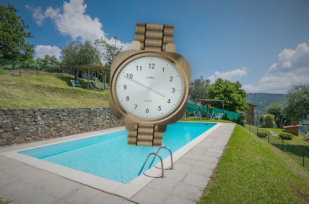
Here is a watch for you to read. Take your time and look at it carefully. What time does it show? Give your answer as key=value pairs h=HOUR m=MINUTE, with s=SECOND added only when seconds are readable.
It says h=3 m=49
